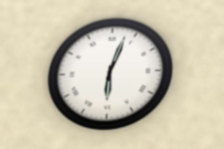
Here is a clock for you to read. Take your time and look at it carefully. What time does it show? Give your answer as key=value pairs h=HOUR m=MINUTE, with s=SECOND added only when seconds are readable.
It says h=6 m=3
